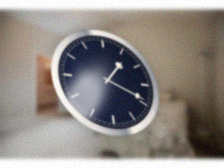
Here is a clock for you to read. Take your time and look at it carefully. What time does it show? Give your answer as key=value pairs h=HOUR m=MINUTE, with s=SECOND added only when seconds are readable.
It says h=1 m=19
